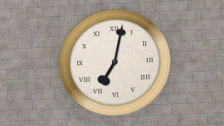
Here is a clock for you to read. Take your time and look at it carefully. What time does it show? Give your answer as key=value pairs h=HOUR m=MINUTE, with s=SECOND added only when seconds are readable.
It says h=7 m=2
